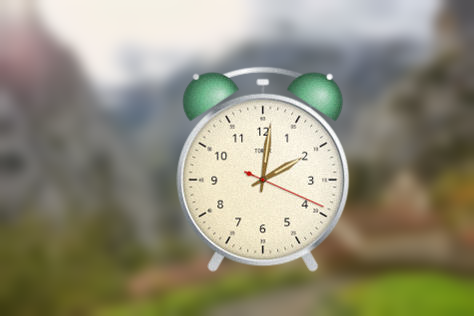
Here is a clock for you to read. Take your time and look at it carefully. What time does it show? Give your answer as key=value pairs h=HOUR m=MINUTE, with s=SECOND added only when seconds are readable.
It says h=2 m=1 s=19
